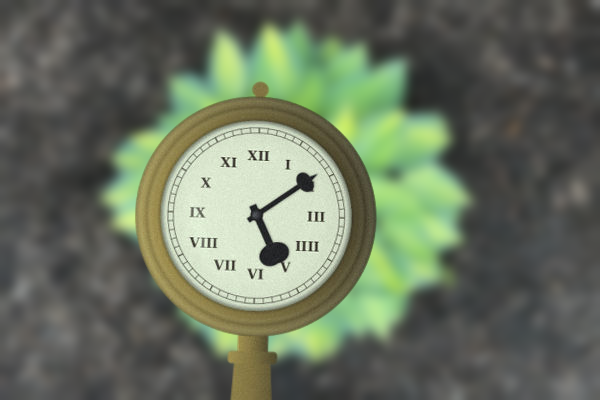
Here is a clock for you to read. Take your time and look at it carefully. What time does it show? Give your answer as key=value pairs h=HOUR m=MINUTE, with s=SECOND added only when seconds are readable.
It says h=5 m=9
